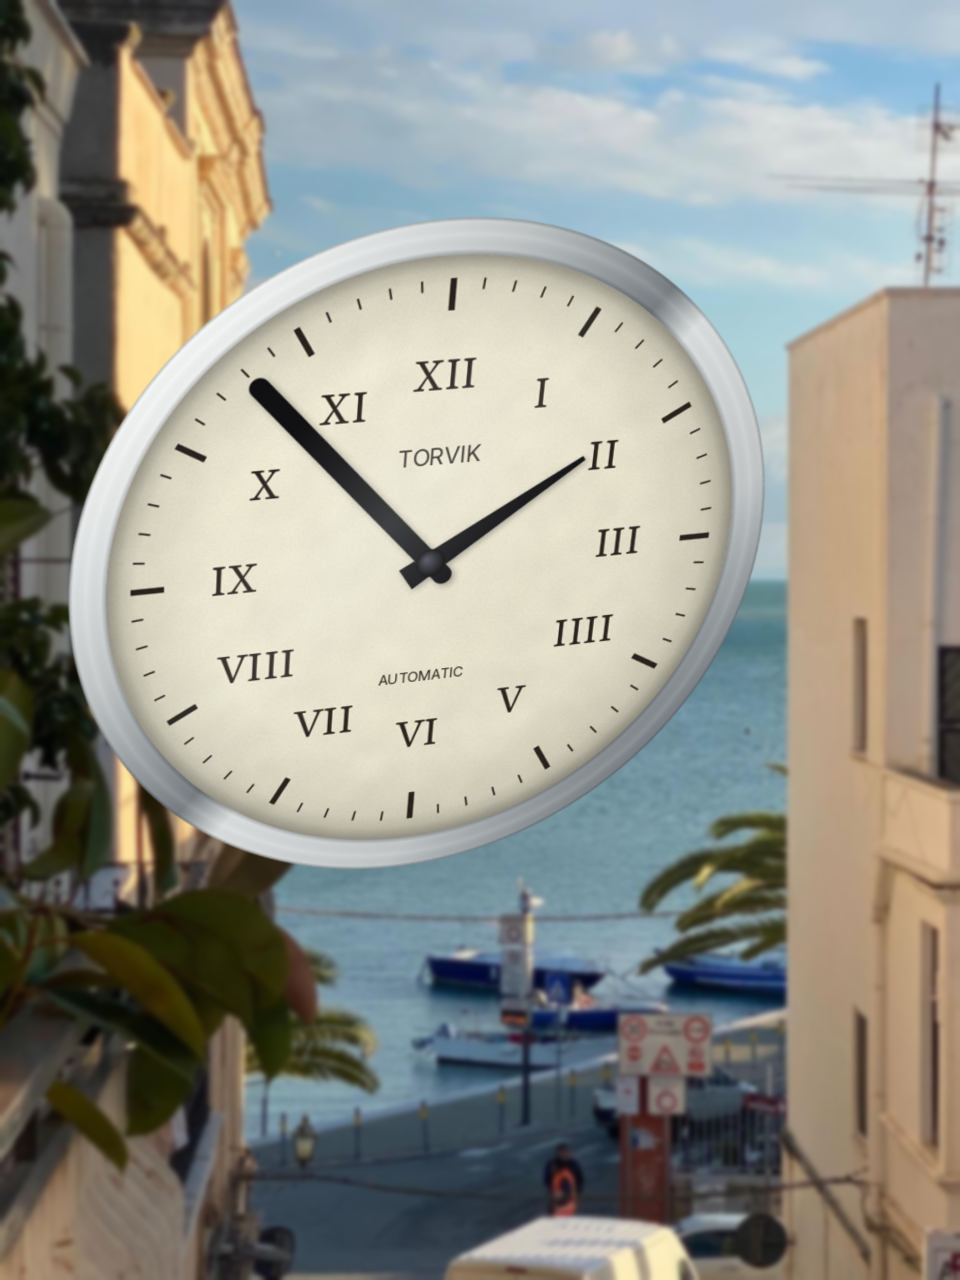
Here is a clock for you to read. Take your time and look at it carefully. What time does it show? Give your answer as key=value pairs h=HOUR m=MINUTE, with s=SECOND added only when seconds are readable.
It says h=1 m=53
